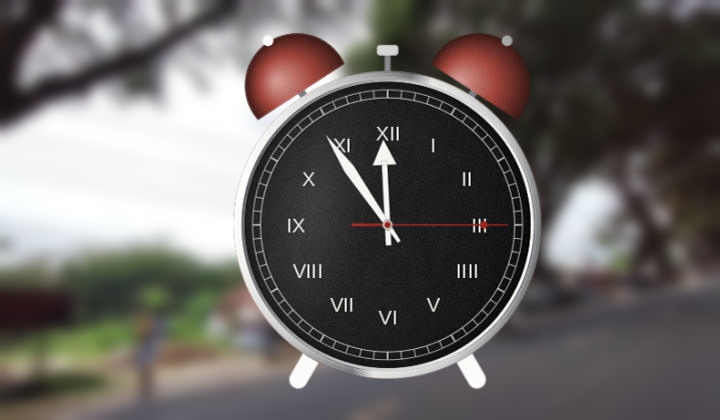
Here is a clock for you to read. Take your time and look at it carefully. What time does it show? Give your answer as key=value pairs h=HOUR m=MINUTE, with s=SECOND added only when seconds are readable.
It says h=11 m=54 s=15
